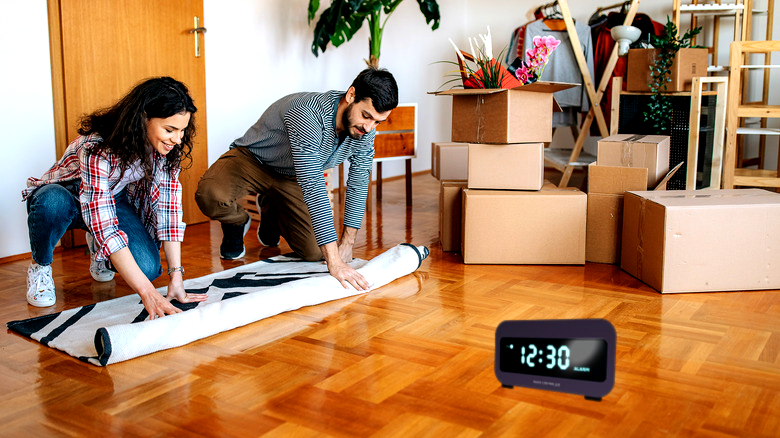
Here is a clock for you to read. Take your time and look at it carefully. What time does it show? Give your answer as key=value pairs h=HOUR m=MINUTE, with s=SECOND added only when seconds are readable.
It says h=12 m=30
